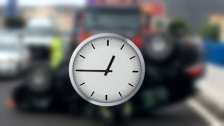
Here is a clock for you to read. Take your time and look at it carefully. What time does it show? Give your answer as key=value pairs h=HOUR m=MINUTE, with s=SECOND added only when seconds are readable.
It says h=12 m=45
